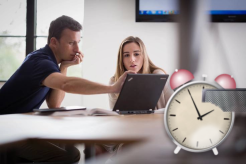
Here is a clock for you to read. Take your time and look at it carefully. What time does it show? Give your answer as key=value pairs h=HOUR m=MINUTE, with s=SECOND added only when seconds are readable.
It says h=1 m=55
